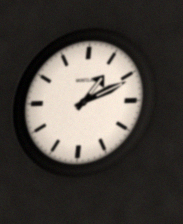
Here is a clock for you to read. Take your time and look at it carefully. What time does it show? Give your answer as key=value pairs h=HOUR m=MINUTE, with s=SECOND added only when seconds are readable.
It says h=1 m=11
